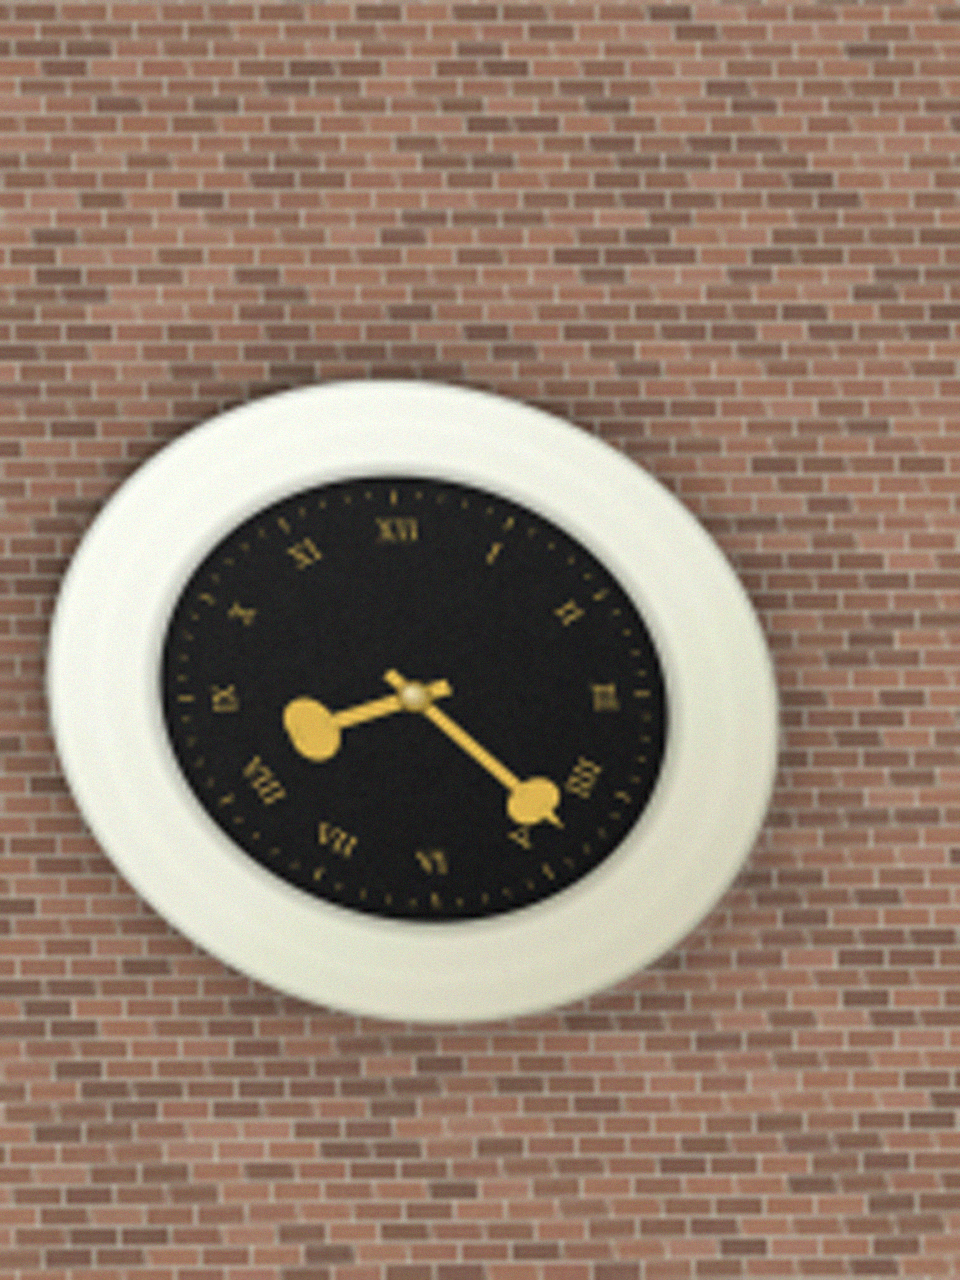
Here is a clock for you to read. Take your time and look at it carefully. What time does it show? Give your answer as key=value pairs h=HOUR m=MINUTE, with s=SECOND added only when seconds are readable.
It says h=8 m=23
